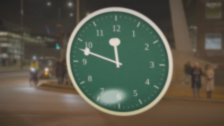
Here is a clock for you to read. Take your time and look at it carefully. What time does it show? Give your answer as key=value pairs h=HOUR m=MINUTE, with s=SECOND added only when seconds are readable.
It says h=11 m=48
